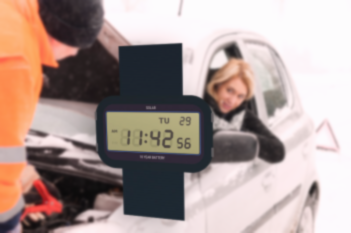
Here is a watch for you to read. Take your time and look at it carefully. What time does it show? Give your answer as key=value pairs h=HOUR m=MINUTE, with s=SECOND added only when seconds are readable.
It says h=11 m=42 s=56
